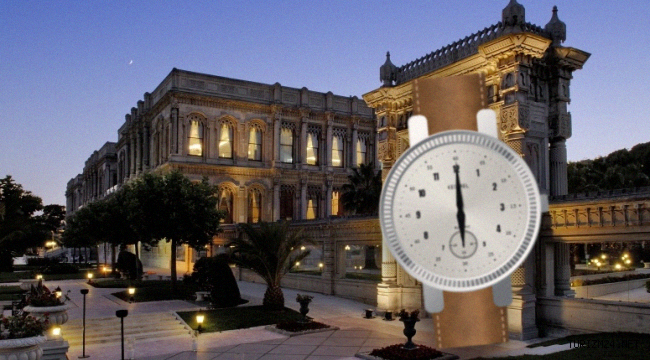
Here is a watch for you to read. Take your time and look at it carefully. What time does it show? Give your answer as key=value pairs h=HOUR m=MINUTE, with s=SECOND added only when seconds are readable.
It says h=6 m=0
